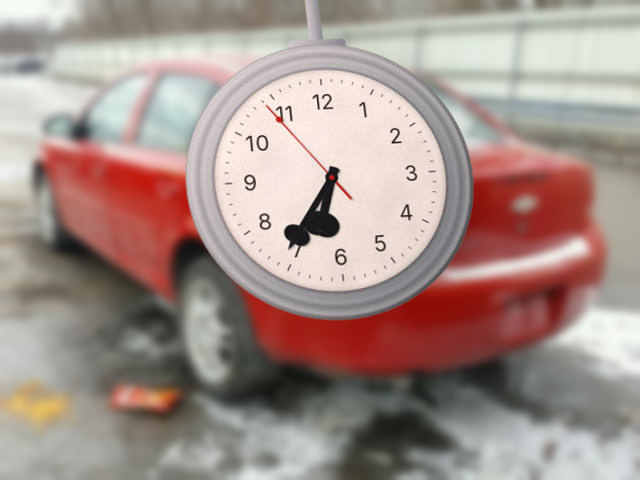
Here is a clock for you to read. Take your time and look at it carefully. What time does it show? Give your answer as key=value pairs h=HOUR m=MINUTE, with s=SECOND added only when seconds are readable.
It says h=6 m=35 s=54
